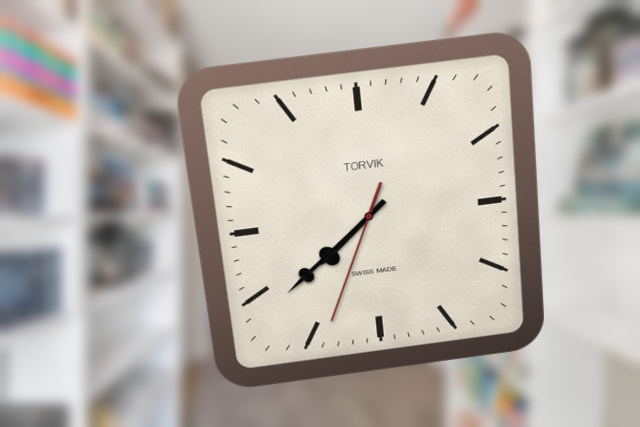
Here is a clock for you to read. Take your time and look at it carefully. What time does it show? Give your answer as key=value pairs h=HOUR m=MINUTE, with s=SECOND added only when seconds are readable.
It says h=7 m=38 s=34
